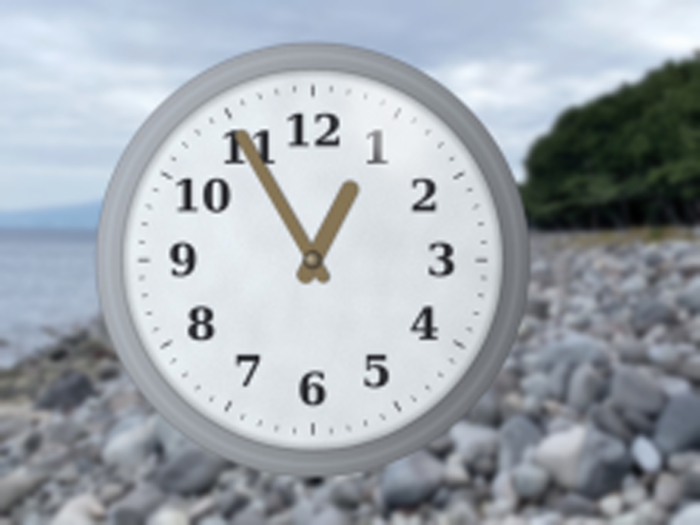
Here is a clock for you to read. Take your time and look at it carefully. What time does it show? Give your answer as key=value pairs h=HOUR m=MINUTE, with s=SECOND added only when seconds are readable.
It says h=12 m=55
